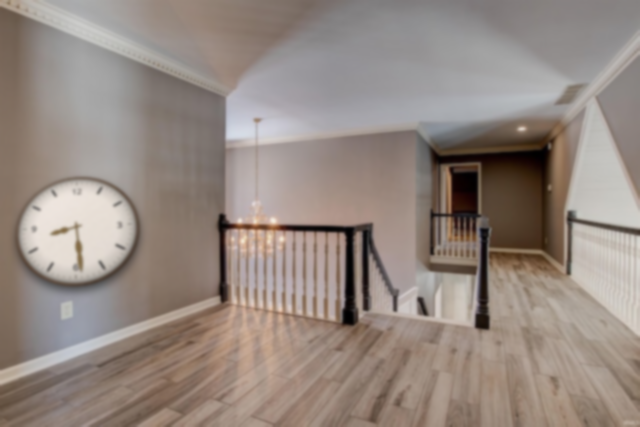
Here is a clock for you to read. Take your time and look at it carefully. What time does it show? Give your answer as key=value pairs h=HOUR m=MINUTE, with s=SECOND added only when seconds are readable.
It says h=8 m=29
